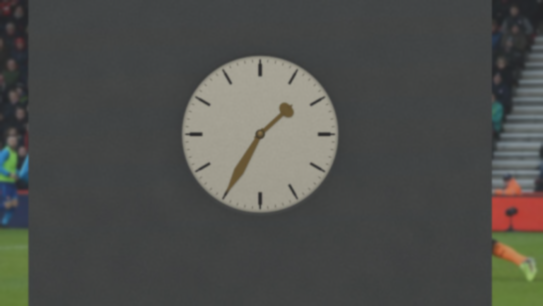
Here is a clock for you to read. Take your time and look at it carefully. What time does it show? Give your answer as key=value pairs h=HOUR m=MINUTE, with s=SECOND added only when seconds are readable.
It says h=1 m=35
